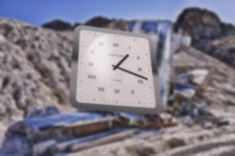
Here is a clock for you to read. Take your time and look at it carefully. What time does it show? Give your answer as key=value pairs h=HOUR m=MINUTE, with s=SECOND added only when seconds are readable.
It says h=1 m=18
